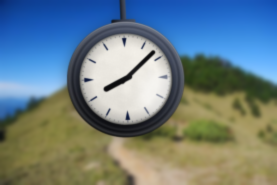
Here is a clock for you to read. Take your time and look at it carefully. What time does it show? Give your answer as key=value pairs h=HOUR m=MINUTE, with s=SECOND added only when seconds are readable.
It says h=8 m=8
